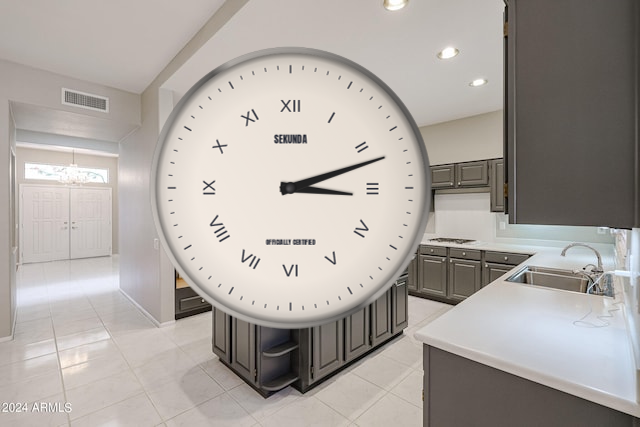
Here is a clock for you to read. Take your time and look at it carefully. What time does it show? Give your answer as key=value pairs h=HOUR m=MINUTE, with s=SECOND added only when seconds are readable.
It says h=3 m=12
